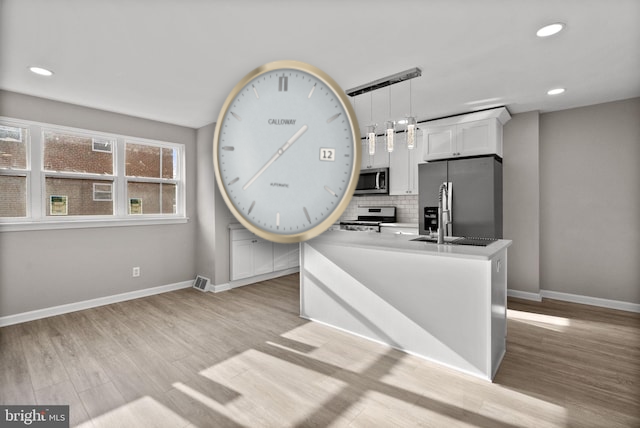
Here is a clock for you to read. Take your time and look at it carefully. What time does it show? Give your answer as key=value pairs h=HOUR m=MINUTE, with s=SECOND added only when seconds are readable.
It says h=1 m=38
